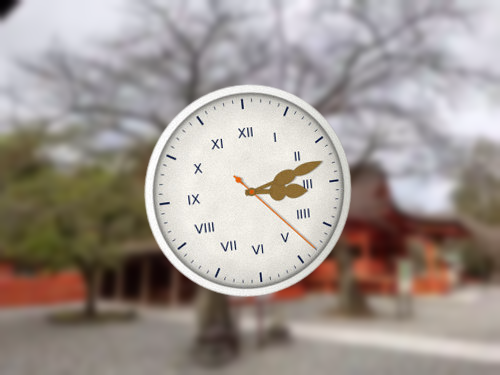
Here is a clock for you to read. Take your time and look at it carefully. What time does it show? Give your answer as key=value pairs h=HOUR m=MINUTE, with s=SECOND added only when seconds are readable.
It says h=3 m=12 s=23
